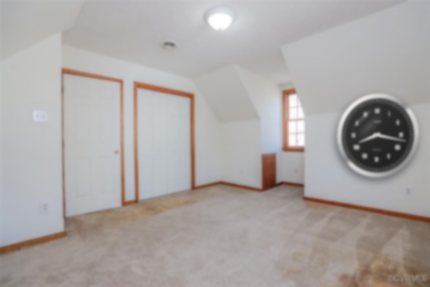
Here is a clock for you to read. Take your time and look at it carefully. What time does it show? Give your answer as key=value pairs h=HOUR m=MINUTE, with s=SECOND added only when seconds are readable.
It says h=8 m=17
